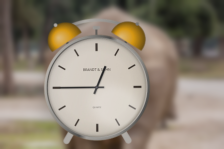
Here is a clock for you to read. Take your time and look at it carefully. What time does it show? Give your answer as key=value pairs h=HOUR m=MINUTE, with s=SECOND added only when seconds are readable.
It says h=12 m=45
